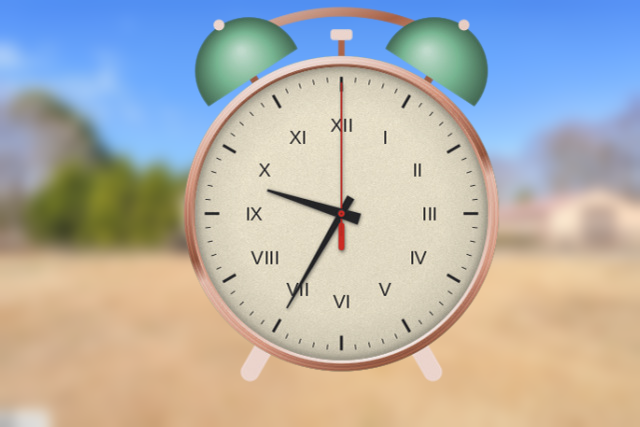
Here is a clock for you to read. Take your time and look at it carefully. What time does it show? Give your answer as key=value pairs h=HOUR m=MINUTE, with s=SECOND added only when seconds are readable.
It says h=9 m=35 s=0
